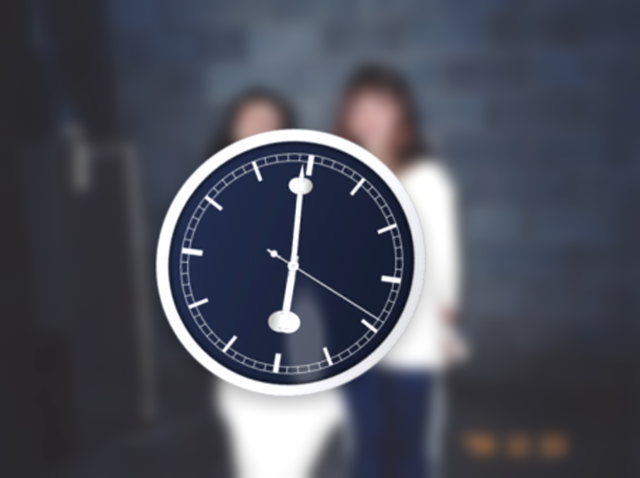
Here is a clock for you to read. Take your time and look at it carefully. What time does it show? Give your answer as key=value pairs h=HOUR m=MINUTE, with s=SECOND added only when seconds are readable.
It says h=5 m=59 s=19
